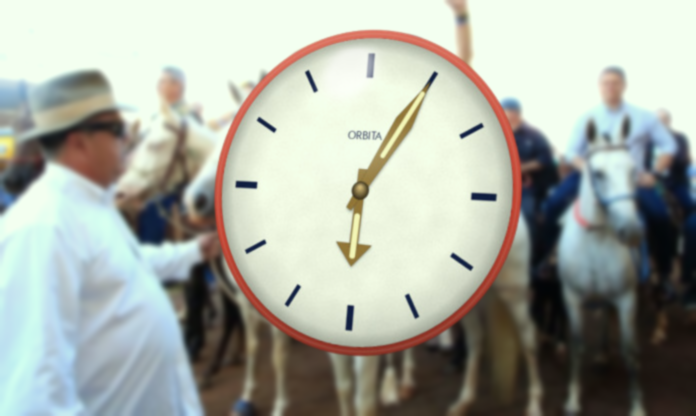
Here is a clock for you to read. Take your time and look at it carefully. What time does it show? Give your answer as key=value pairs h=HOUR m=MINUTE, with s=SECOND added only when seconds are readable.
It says h=6 m=5
